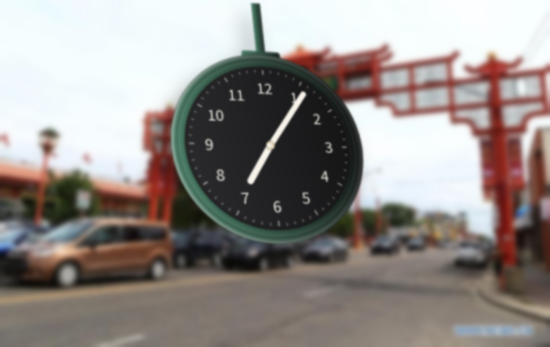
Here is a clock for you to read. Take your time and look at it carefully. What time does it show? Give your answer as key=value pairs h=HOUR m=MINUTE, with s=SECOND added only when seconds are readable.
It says h=7 m=6
